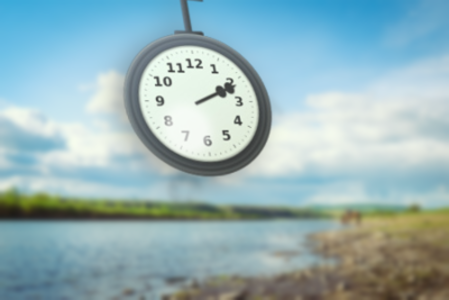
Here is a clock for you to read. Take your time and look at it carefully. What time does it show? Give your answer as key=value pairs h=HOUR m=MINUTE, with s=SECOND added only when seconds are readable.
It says h=2 m=11
